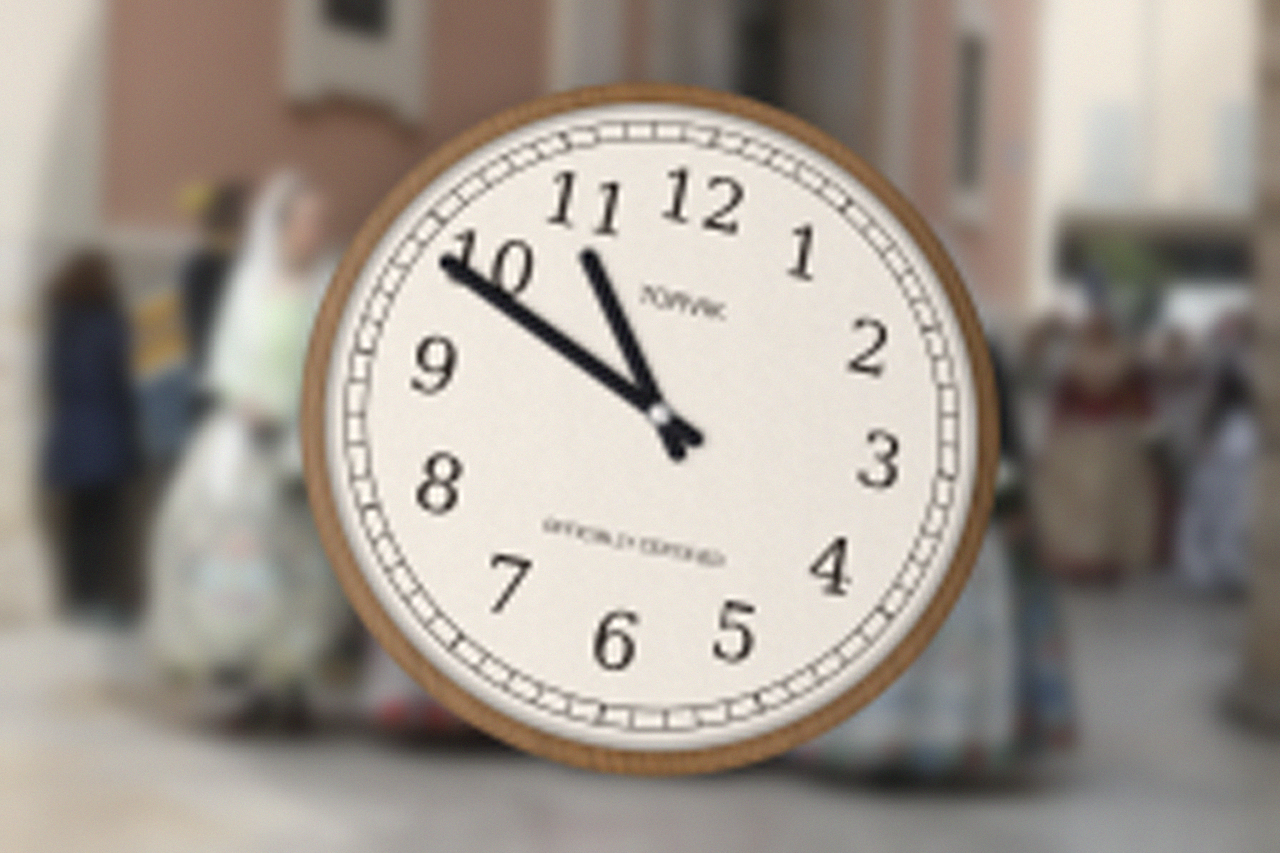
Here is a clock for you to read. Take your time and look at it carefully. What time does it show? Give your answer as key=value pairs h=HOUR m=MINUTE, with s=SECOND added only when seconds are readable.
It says h=10 m=49
